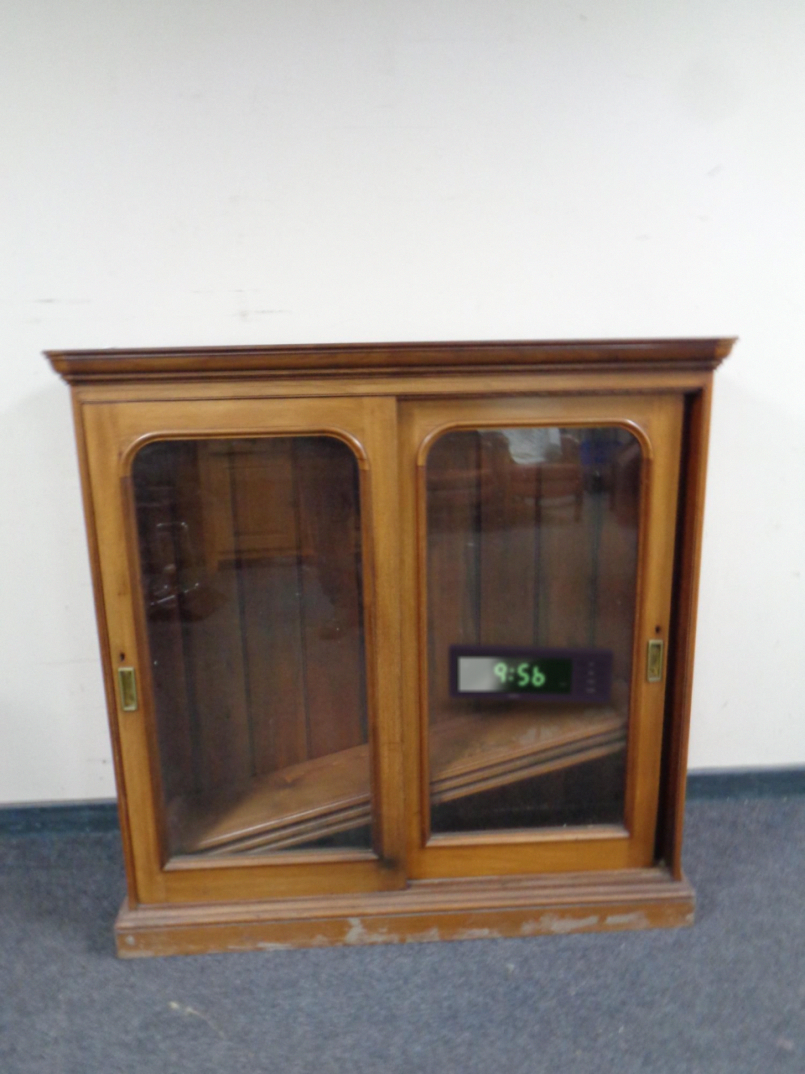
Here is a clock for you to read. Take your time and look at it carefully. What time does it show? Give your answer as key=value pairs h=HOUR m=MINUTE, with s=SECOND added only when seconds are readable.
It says h=9 m=56
